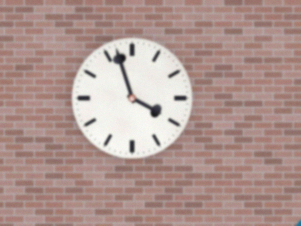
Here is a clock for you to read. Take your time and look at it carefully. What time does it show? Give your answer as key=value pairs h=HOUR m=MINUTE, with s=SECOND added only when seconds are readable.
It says h=3 m=57
